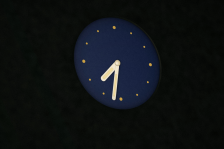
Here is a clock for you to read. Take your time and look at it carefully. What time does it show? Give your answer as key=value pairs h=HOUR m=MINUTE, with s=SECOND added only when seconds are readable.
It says h=7 m=32
